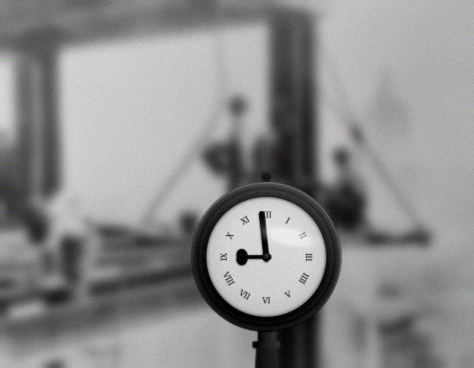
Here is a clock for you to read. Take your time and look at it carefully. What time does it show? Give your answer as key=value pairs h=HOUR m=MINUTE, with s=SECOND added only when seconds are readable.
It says h=8 m=59
